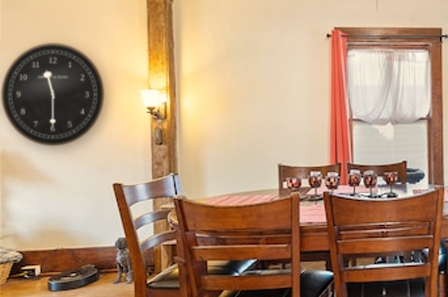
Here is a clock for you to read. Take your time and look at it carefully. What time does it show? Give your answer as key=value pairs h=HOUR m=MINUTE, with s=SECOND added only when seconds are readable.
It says h=11 m=30
